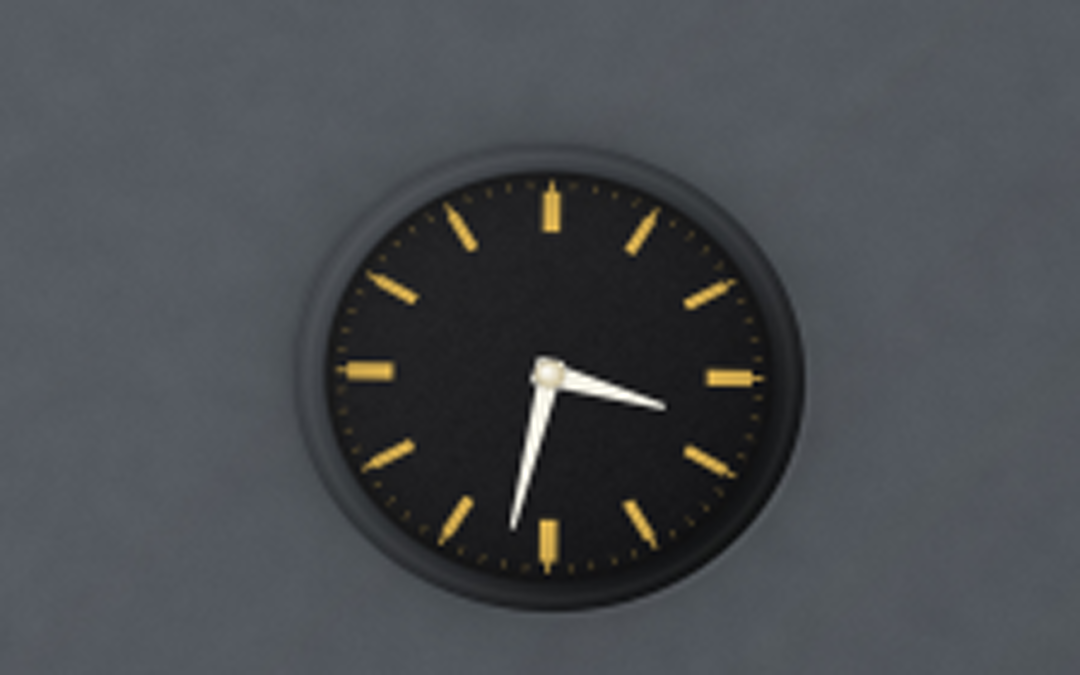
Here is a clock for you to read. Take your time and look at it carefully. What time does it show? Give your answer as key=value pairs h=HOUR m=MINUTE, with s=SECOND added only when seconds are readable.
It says h=3 m=32
